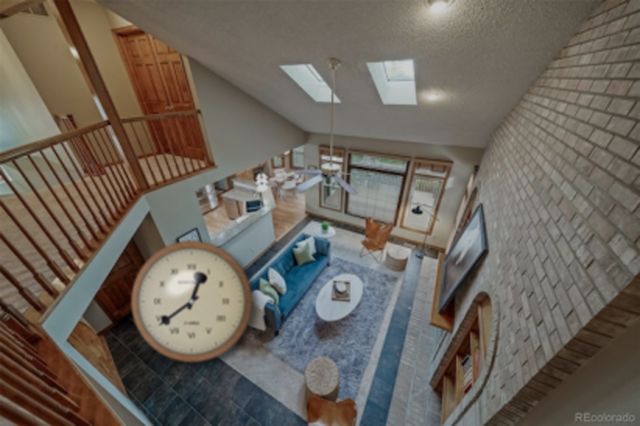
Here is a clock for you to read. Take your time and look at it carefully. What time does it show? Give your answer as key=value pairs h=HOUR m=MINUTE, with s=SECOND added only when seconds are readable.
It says h=12 m=39
